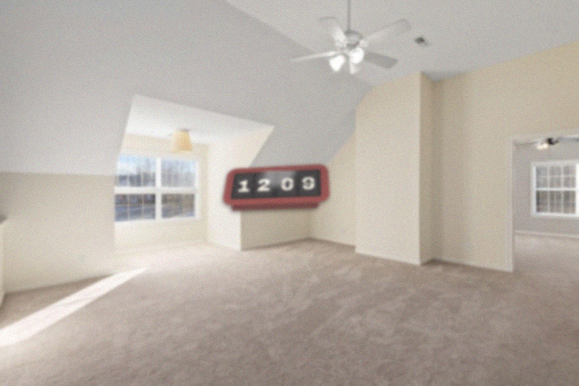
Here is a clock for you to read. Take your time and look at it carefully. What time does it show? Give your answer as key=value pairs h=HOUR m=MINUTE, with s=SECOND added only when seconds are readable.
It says h=12 m=9
